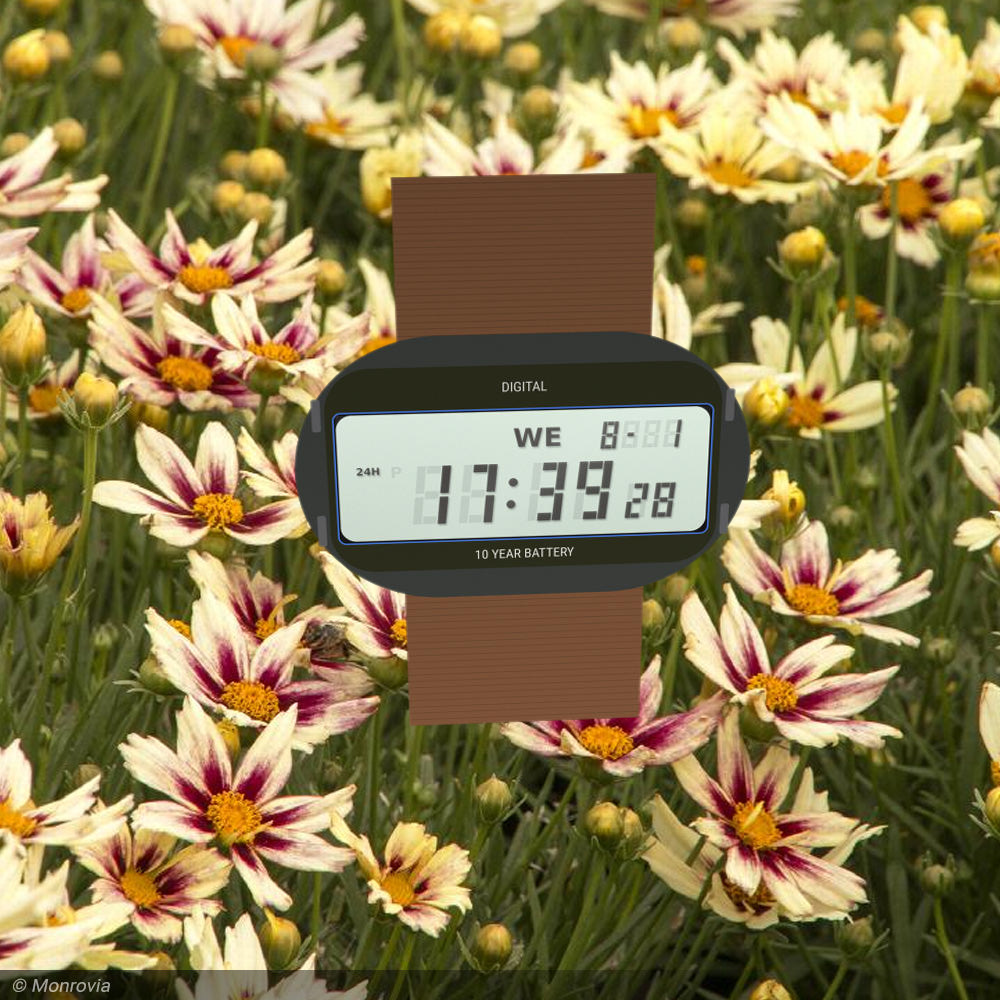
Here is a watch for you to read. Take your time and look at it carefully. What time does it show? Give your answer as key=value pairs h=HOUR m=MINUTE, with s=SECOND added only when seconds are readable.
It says h=17 m=39 s=28
